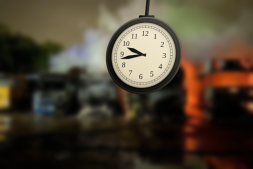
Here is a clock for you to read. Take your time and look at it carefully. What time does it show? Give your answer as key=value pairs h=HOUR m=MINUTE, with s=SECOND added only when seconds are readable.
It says h=9 m=43
